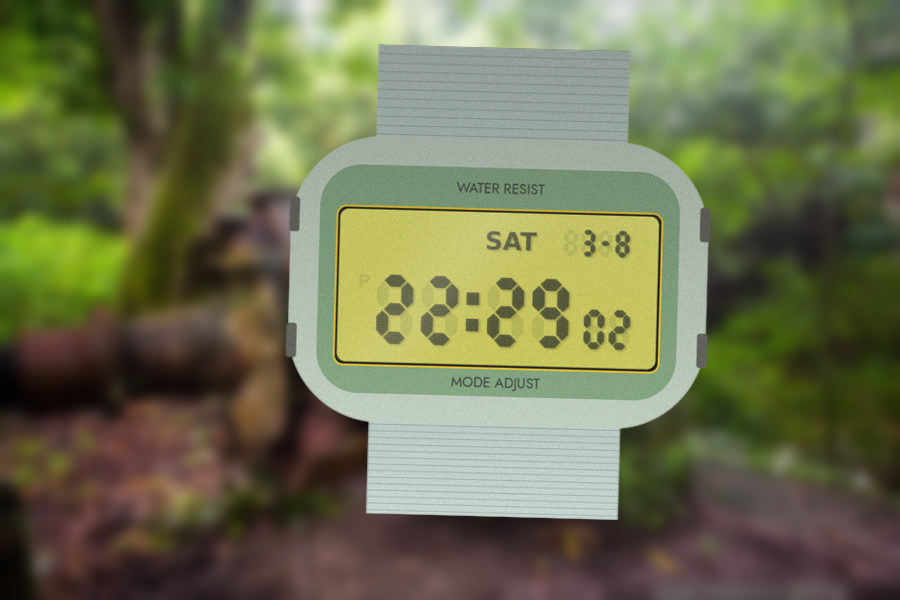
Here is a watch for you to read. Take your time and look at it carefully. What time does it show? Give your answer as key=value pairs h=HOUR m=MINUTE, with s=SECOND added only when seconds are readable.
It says h=22 m=29 s=2
